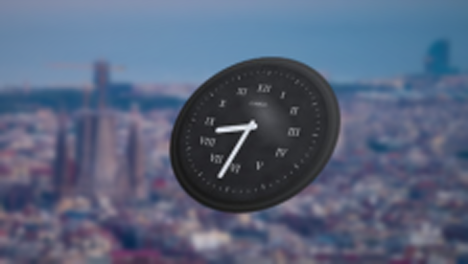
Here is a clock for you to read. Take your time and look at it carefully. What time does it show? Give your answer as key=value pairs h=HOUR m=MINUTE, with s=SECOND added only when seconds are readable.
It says h=8 m=32
